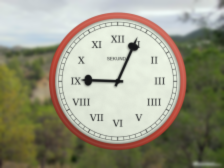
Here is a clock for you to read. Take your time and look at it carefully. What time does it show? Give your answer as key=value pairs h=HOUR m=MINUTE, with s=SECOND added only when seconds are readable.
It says h=9 m=4
